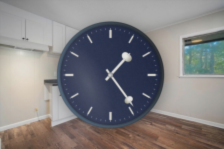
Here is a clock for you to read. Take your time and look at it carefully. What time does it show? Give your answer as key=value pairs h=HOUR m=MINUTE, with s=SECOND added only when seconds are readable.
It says h=1 m=24
